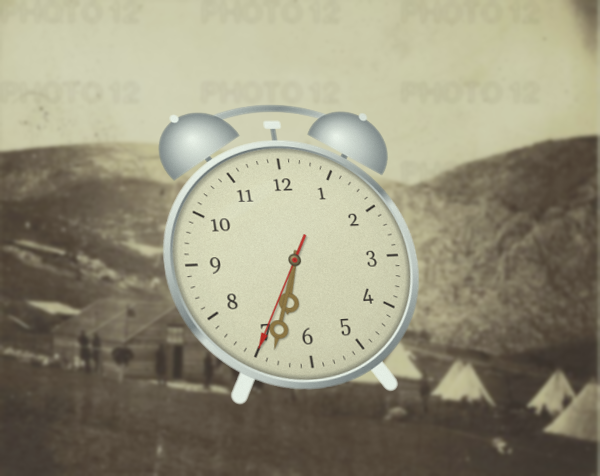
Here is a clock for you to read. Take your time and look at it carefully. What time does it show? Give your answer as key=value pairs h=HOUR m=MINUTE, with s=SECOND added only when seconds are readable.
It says h=6 m=33 s=35
